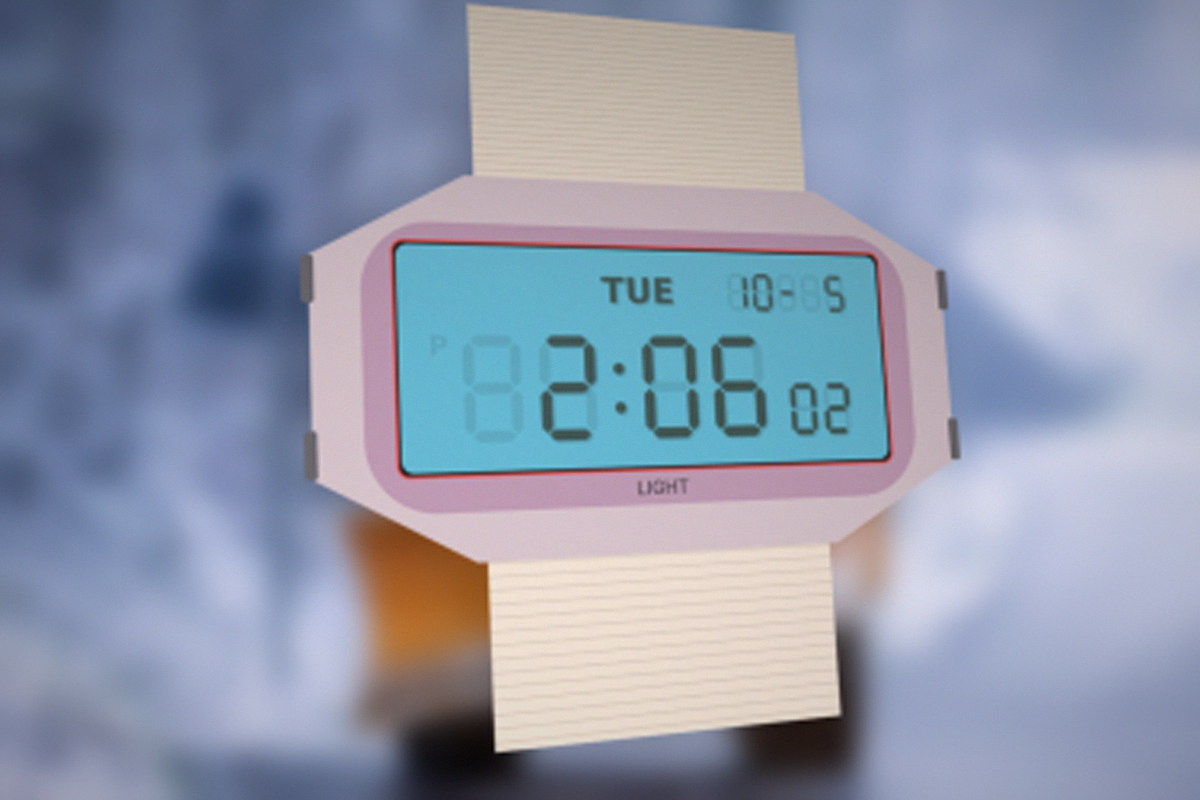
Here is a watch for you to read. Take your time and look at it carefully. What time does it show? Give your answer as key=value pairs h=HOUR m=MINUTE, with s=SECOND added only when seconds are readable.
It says h=2 m=6 s=2
